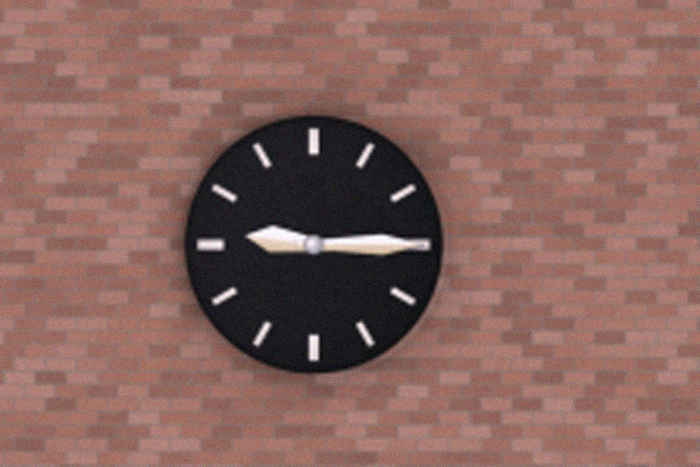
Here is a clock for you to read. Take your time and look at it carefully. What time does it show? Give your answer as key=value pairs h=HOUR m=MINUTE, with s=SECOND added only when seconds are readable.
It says h=9 m=15
